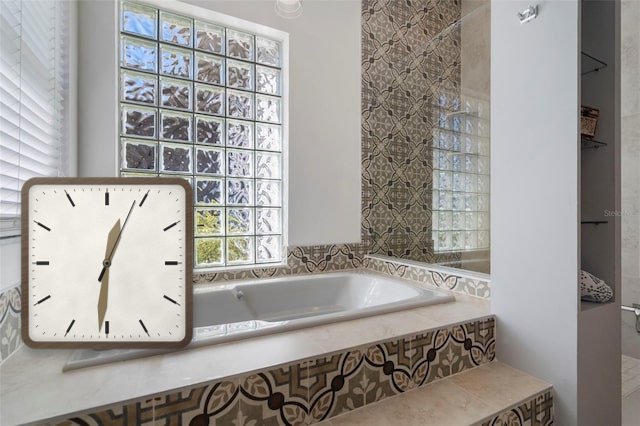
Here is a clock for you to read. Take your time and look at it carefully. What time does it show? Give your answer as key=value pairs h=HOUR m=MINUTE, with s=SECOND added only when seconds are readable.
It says h=12 m=31 s=4
